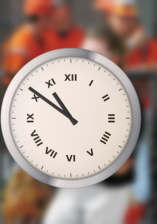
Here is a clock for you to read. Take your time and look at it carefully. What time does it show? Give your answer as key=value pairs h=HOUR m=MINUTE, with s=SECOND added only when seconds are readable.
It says h=10 m=51
